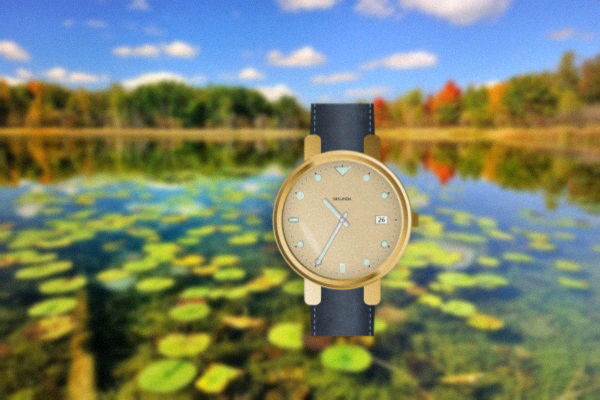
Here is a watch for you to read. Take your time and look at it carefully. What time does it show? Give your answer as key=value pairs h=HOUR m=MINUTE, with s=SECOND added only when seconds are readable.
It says h=10 m=35
